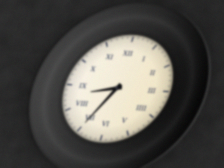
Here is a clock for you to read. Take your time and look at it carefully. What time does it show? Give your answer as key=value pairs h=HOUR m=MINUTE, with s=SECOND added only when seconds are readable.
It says h=8 m=35
